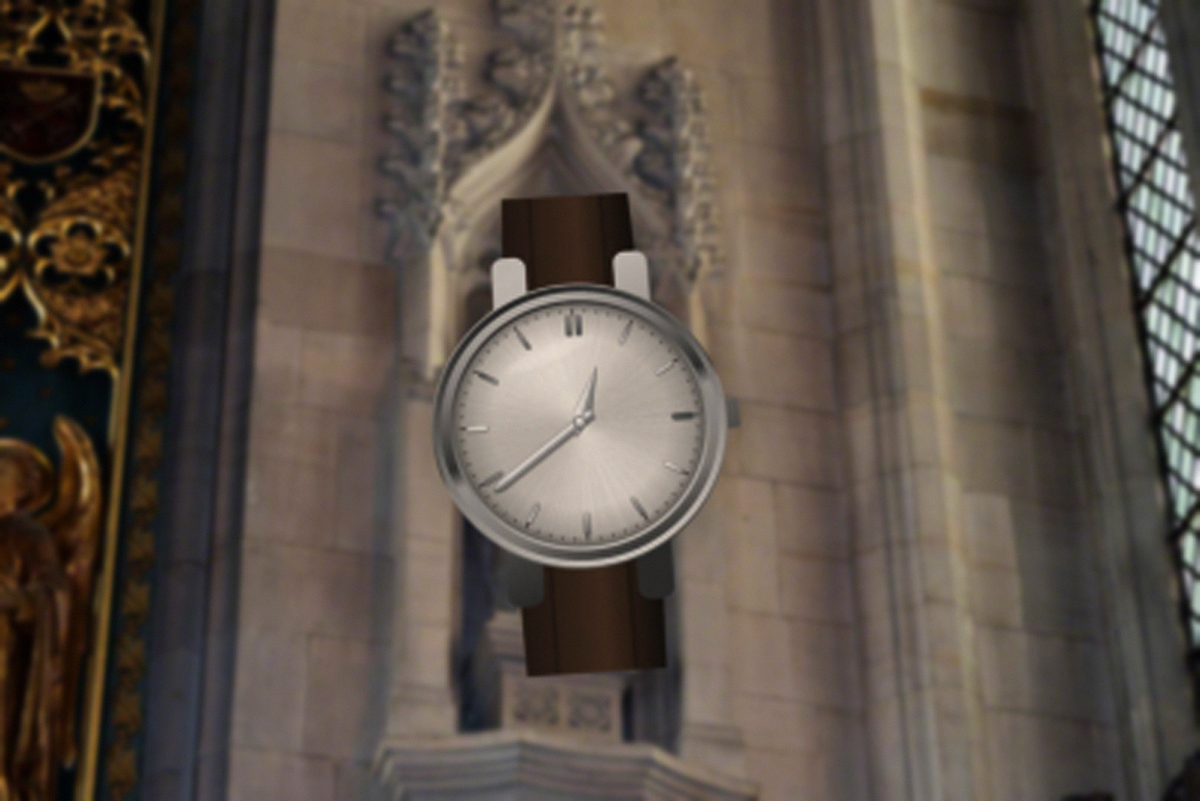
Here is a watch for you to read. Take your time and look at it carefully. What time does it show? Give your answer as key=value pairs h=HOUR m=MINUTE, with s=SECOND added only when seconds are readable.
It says h=12 m=39
